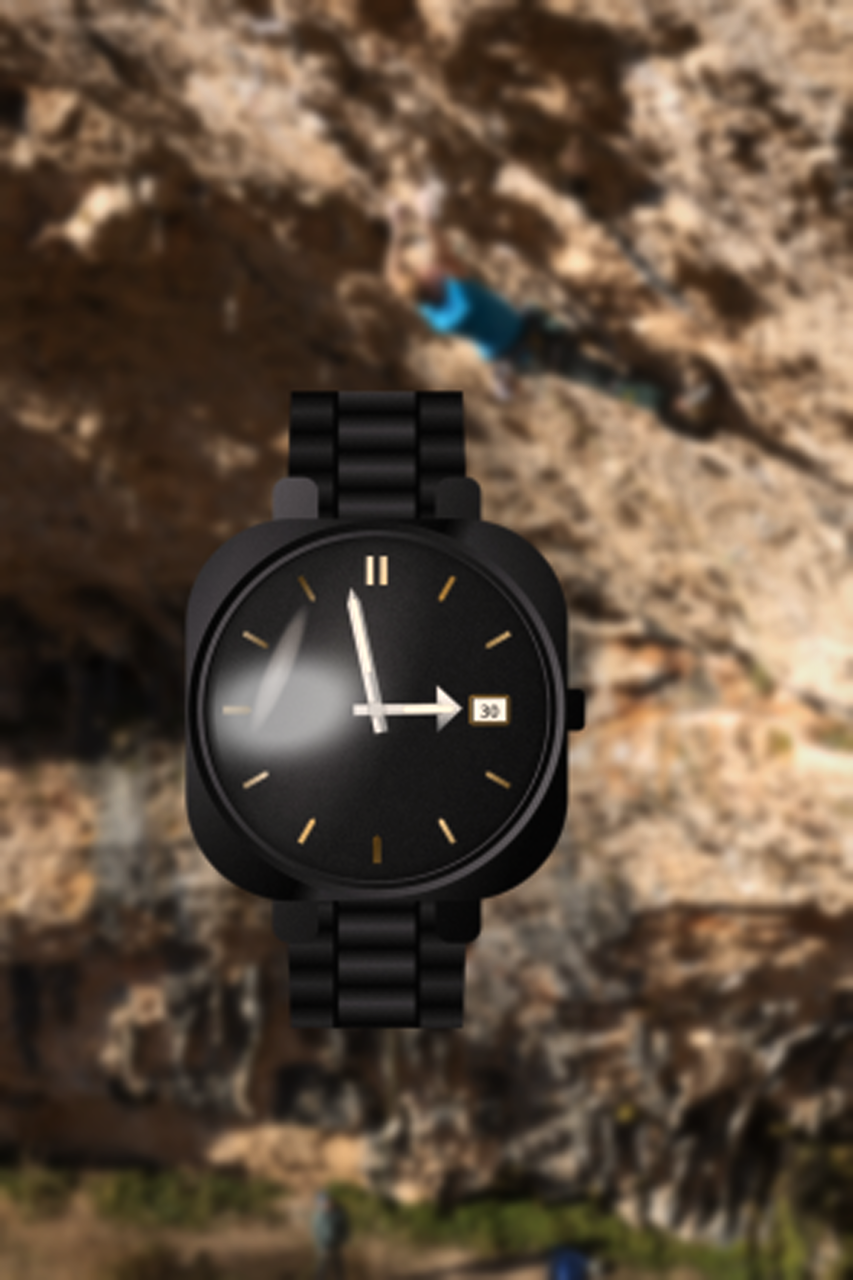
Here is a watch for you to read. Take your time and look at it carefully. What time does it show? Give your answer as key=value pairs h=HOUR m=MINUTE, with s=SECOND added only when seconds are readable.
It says h=2 m=58
